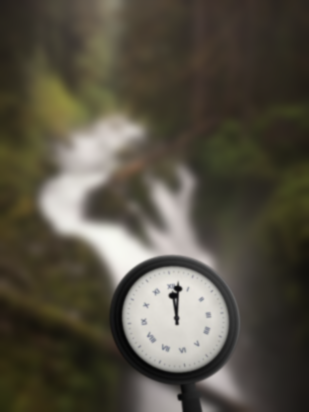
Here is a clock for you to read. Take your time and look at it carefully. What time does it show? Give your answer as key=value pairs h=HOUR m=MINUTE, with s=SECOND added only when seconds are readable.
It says h=12 m=2
